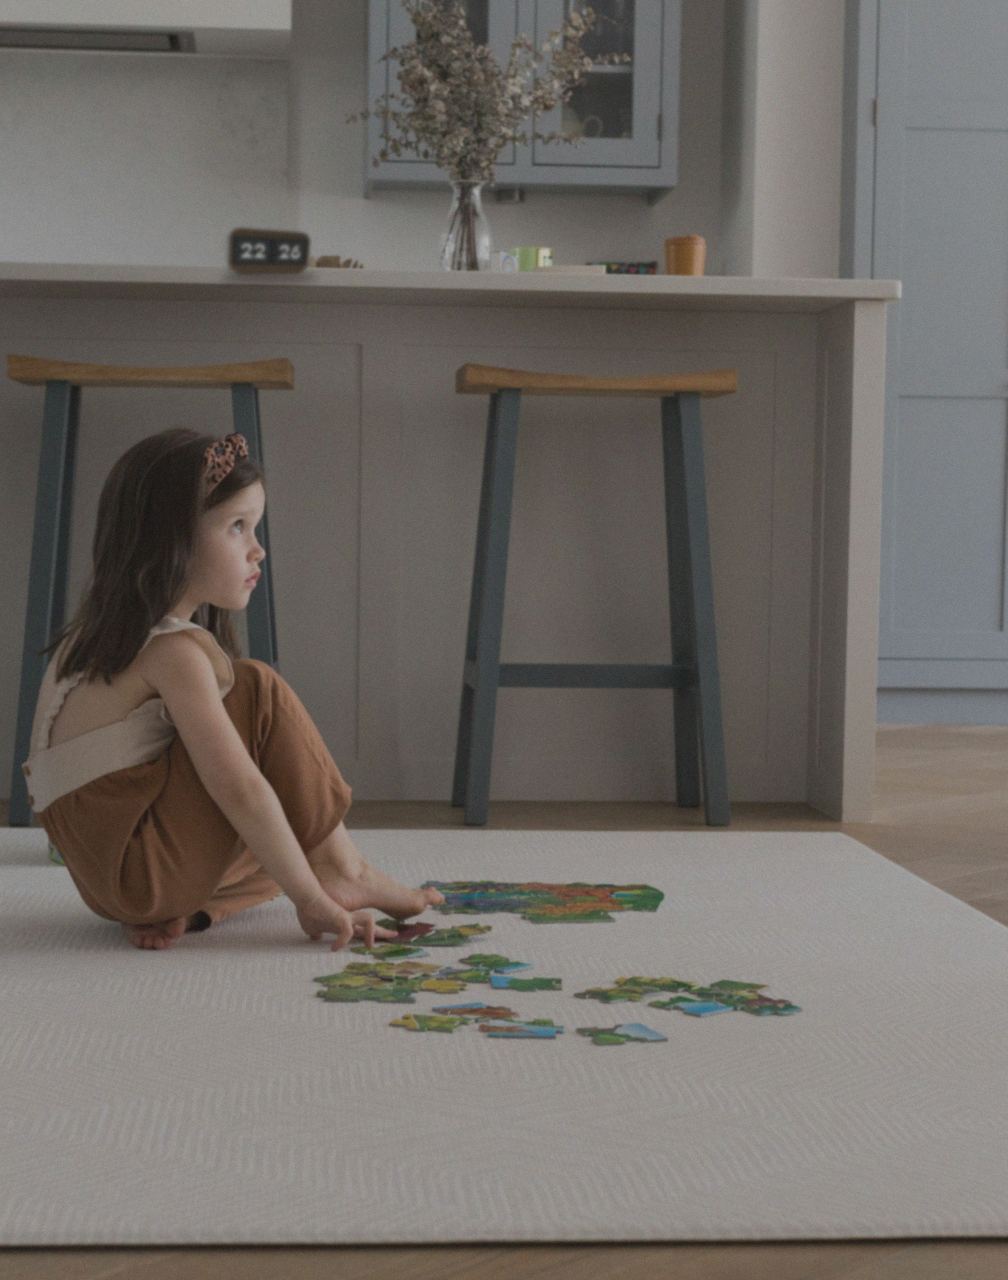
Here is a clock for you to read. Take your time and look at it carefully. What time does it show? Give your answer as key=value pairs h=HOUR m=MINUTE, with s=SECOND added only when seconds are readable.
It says h=22 m=26
